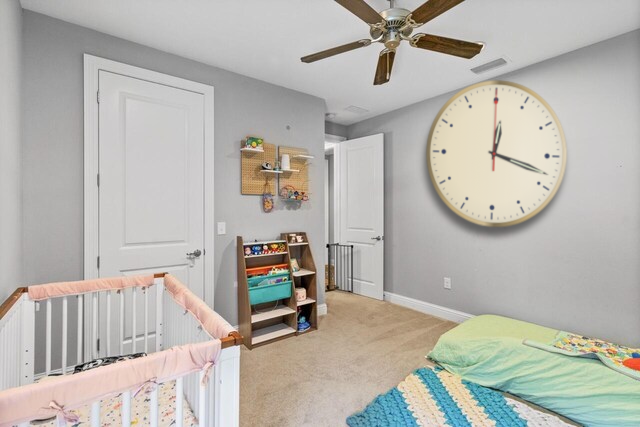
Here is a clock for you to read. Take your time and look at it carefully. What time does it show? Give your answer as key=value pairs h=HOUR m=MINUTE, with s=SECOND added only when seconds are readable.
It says h=12 m=18 s=0
